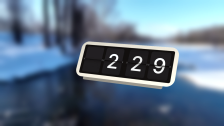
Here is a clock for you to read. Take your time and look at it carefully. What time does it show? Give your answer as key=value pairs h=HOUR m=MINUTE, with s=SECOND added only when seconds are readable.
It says h=2 m=29
